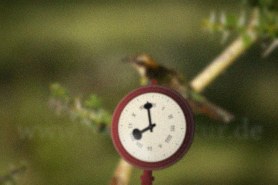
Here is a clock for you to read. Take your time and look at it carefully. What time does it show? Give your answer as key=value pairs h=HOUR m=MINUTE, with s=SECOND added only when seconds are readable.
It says h=7 m=58
